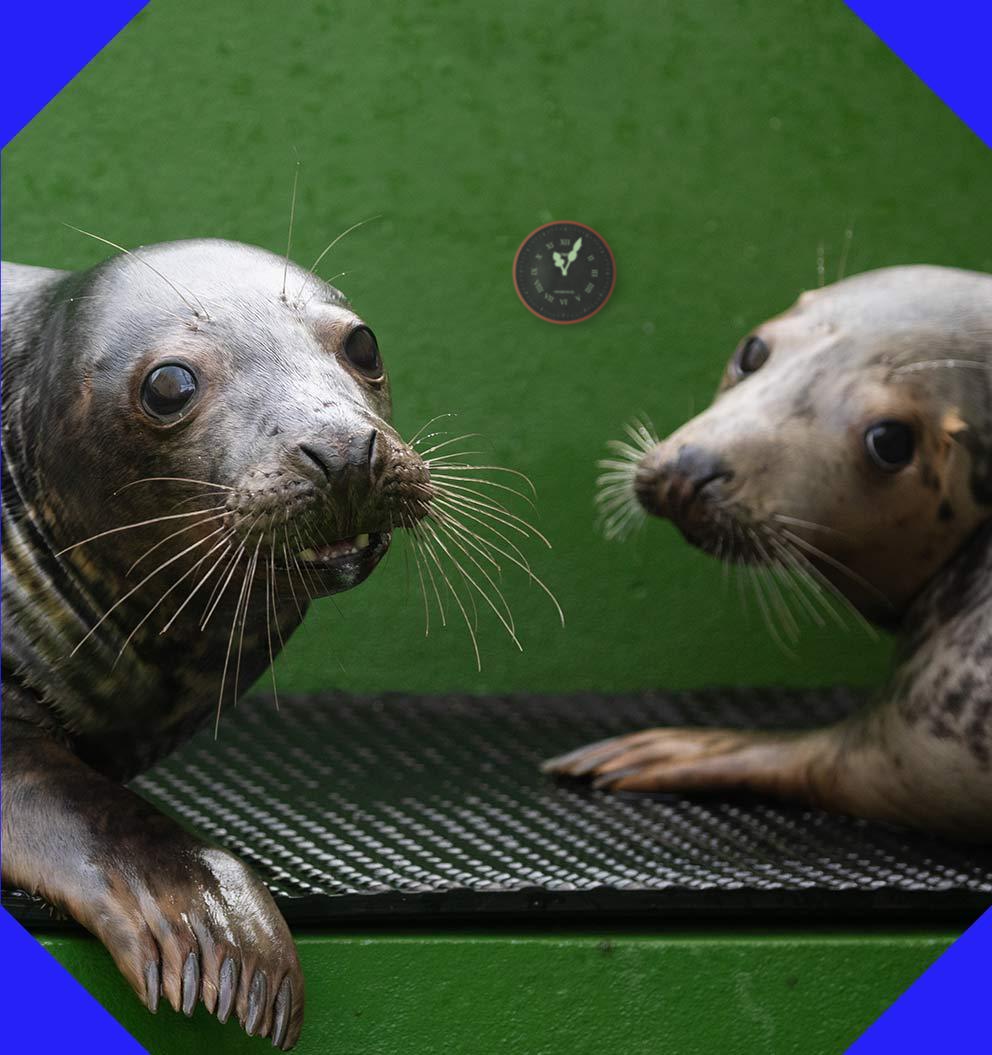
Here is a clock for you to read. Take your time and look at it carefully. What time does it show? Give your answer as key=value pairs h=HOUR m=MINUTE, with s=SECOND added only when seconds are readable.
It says h=11 m=4
